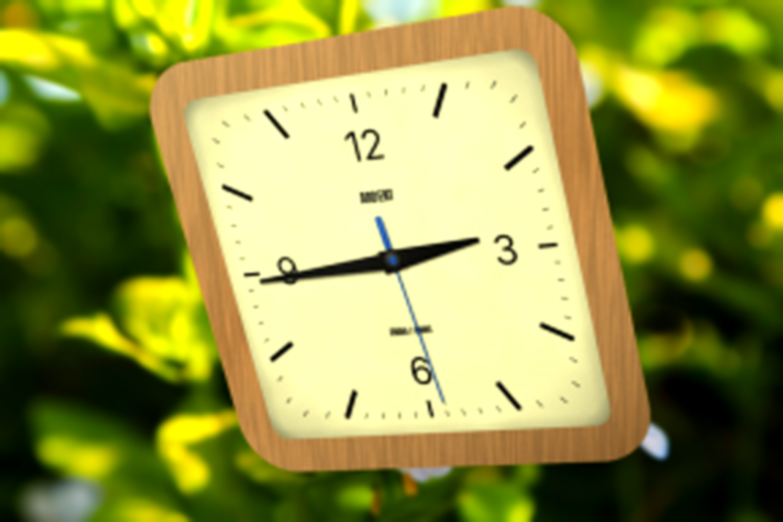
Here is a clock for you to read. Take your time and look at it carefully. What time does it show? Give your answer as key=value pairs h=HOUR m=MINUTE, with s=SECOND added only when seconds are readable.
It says h=2 m=44 s=29
